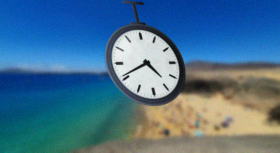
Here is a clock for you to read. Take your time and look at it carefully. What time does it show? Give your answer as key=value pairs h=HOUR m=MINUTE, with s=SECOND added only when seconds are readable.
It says h=4 m=41
